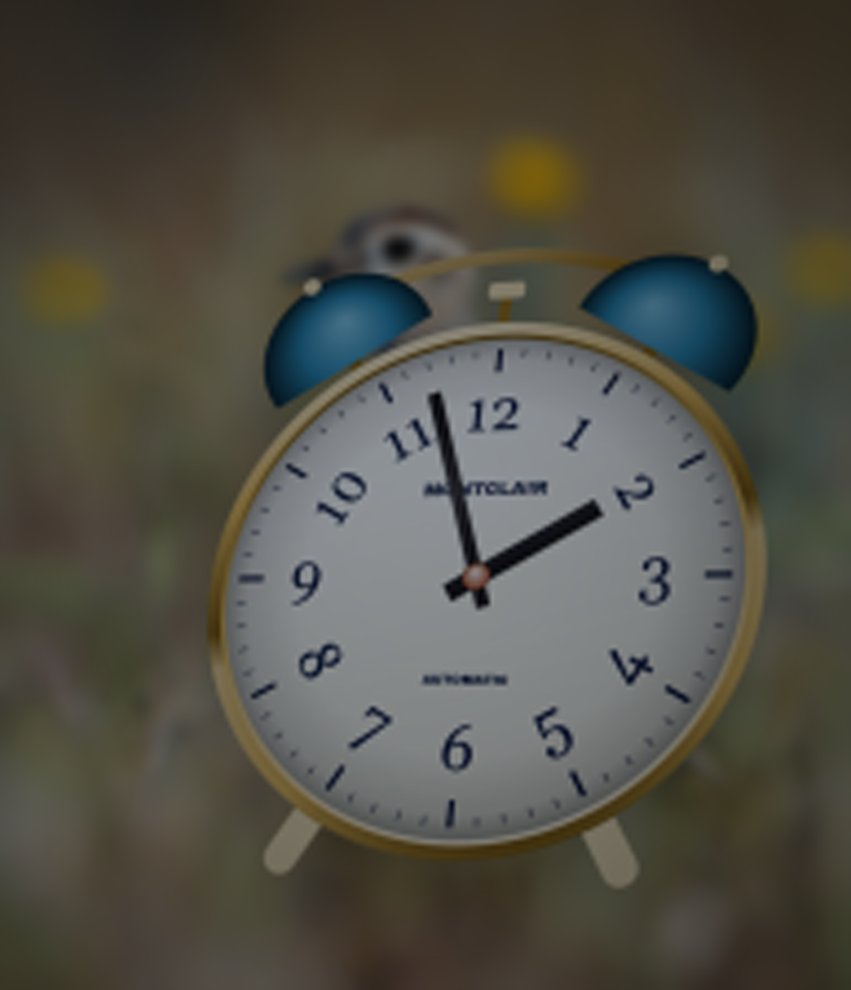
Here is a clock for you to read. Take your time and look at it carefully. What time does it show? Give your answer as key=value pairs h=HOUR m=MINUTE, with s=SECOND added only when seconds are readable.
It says h=1 m=57
